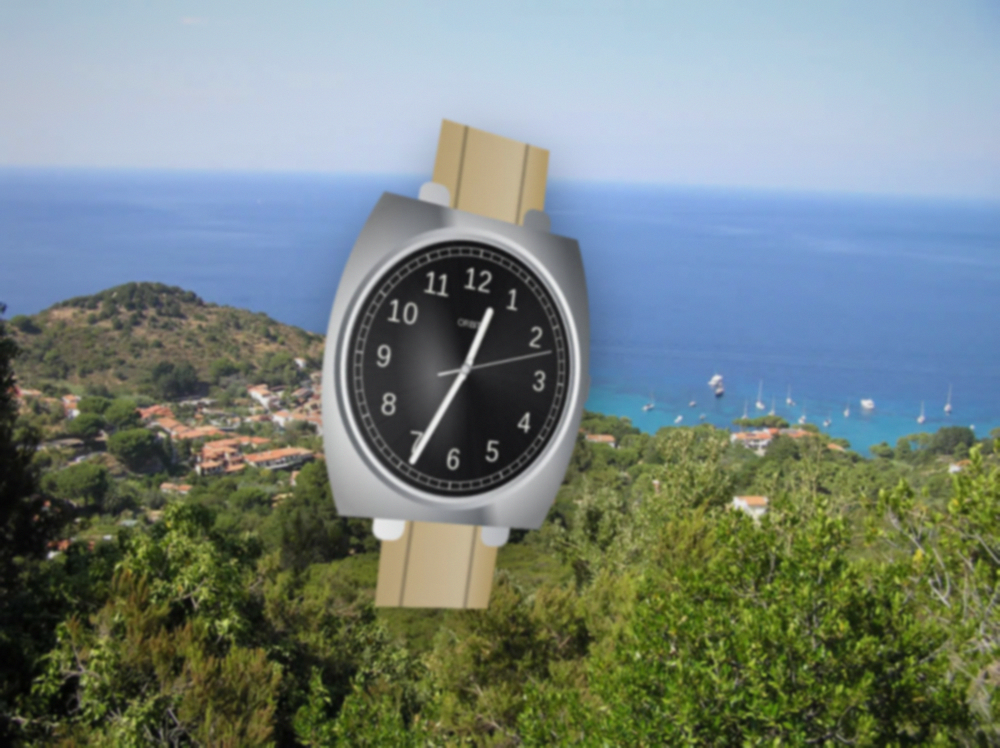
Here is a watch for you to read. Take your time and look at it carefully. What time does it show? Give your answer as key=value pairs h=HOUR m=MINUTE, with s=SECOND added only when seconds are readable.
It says h=12 m=34 s=12
